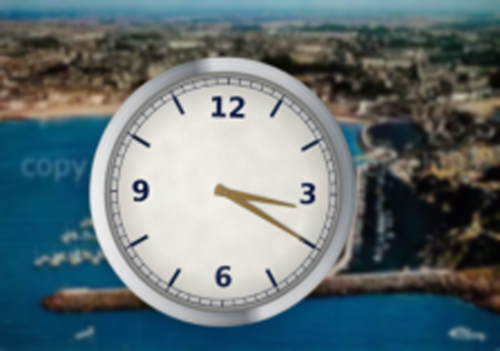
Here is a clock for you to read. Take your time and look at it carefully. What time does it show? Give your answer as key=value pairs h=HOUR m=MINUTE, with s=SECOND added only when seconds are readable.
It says h=3 m=20
